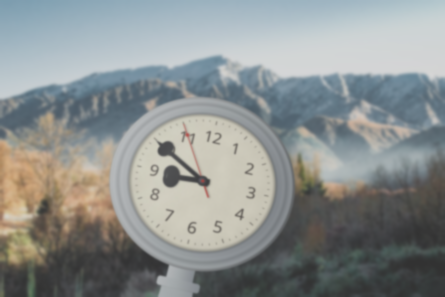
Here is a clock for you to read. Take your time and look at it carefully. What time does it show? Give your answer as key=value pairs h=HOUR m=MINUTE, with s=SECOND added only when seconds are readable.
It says h=8 m=49 s=55
